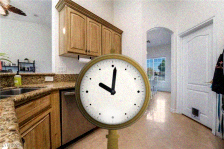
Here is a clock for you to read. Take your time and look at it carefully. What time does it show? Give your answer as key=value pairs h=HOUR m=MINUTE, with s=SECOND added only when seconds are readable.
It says h=10 m=1
